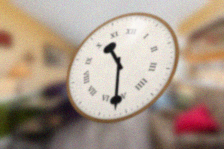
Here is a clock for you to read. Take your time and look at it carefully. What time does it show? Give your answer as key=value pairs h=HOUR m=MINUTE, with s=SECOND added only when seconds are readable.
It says h=10 m=27
